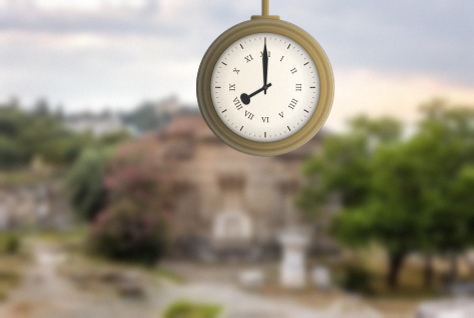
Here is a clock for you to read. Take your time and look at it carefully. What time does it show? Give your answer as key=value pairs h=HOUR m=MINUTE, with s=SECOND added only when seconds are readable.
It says h=8 m=0
